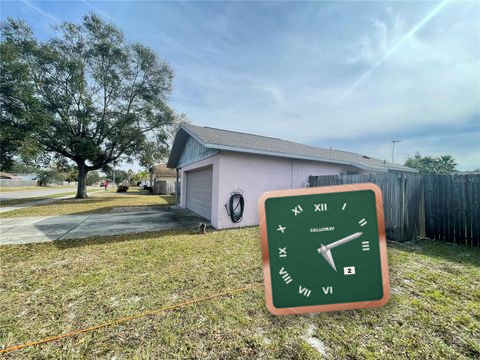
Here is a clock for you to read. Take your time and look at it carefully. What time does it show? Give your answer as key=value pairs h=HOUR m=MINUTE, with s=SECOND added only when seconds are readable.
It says h=5 m=12
